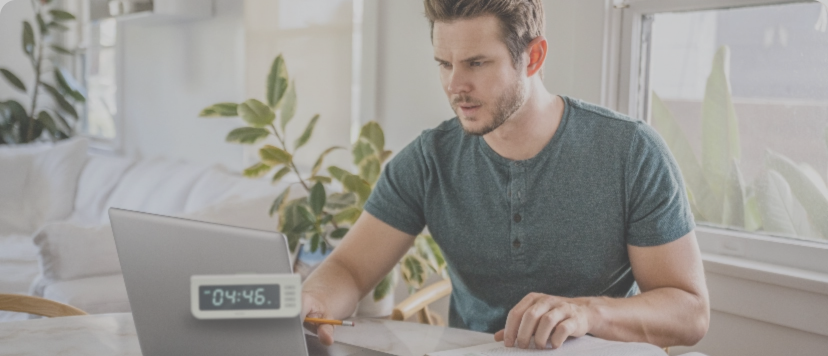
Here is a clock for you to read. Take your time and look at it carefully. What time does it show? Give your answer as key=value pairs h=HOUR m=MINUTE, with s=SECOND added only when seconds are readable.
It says h=4 m=46
